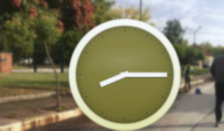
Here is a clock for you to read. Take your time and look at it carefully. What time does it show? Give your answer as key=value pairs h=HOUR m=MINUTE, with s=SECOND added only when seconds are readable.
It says h=8 m=15
